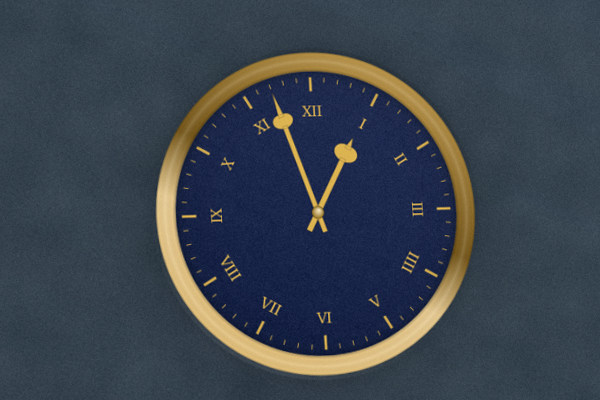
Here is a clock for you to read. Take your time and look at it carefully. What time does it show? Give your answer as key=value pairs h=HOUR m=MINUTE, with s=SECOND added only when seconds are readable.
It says h=12 m=57
